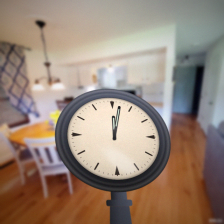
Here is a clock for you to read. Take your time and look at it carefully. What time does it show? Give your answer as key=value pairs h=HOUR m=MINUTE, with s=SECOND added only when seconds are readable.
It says h=12 m=2
